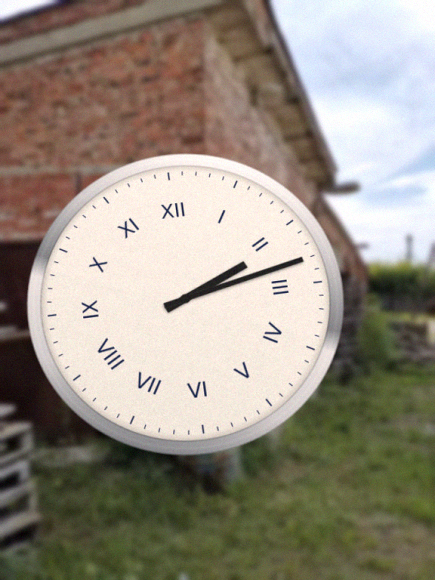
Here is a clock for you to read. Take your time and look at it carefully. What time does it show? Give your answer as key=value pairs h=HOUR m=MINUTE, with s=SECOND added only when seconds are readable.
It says h=2 m=13
